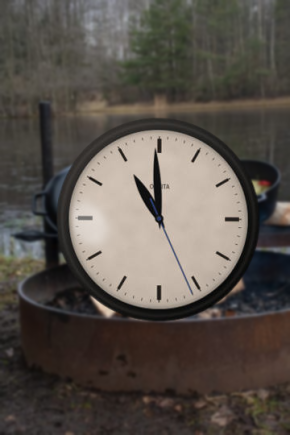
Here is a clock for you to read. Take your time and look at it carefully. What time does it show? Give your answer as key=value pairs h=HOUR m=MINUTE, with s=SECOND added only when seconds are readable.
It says h=10 m=59 s=26
